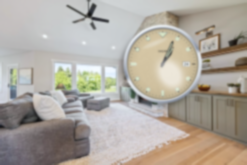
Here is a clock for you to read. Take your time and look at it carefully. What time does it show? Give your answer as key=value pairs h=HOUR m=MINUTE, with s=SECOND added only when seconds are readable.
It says h=1 m=4
